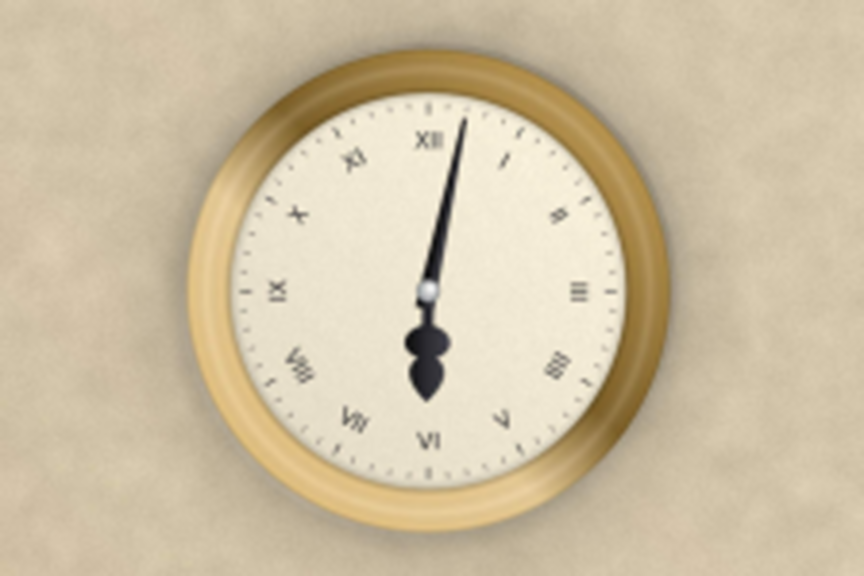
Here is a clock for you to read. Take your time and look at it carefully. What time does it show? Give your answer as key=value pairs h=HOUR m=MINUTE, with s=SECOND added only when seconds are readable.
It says h=6 m=2
